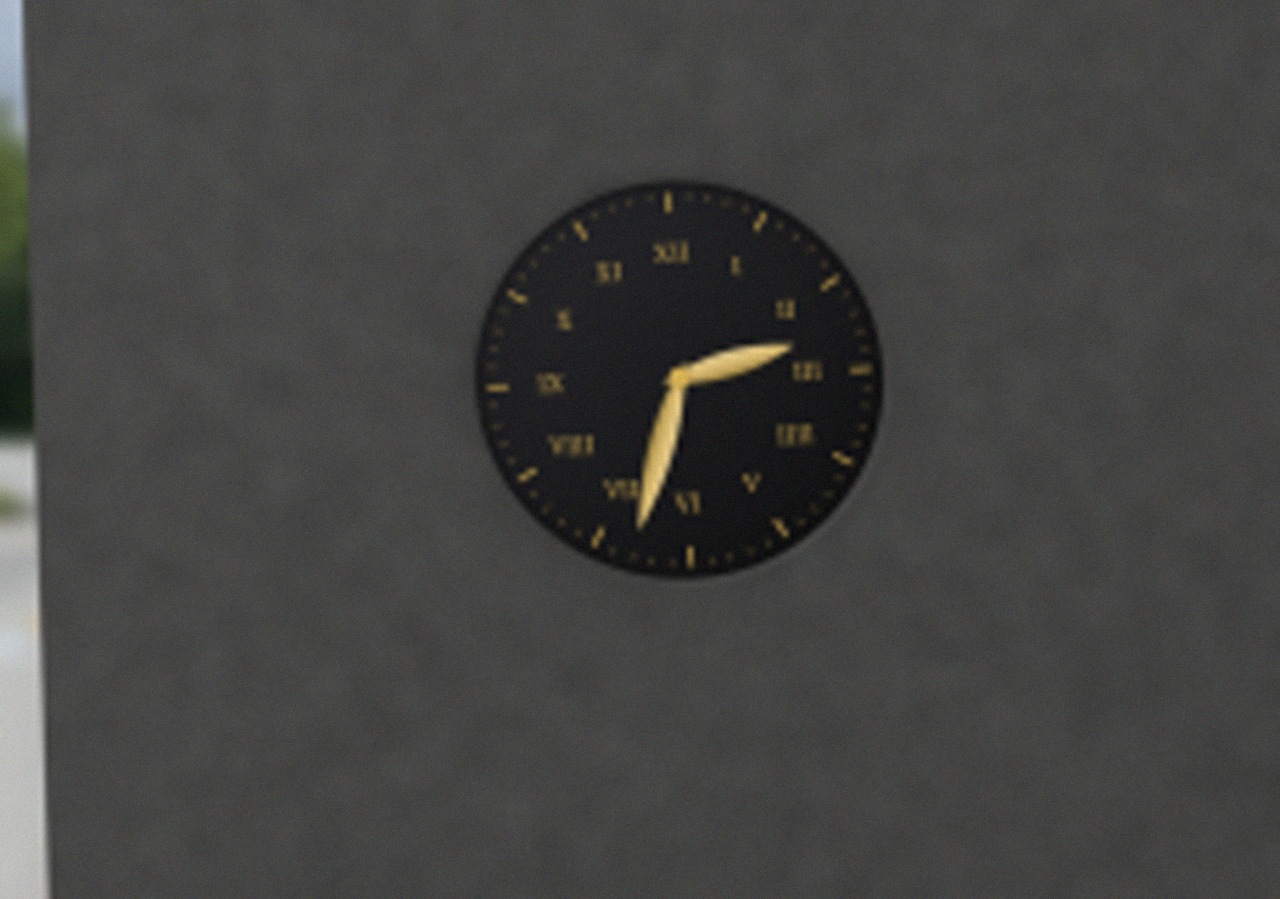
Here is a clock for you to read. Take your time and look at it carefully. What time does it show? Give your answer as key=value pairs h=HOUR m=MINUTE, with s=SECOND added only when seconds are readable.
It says h=2 m=33
